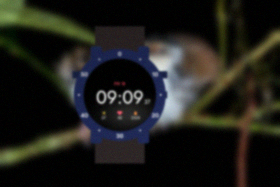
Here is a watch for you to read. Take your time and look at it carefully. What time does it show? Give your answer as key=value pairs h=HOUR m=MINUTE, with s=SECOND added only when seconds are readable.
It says h=9 m=9
